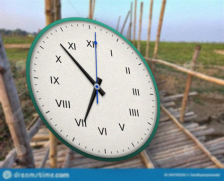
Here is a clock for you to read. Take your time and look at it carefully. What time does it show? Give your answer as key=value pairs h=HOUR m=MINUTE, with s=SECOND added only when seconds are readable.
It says h=6 m=53 s=1
